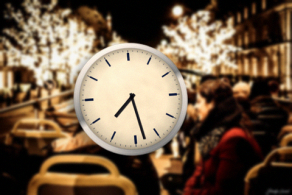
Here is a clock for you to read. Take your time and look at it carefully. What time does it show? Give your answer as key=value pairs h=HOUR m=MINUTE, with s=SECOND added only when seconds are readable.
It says h=7 m=28
